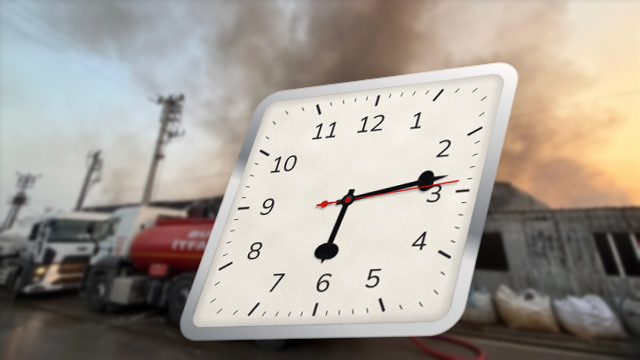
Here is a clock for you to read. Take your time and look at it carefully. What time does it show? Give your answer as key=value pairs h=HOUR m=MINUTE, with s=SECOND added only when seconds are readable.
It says h=6 m=13 s=14
